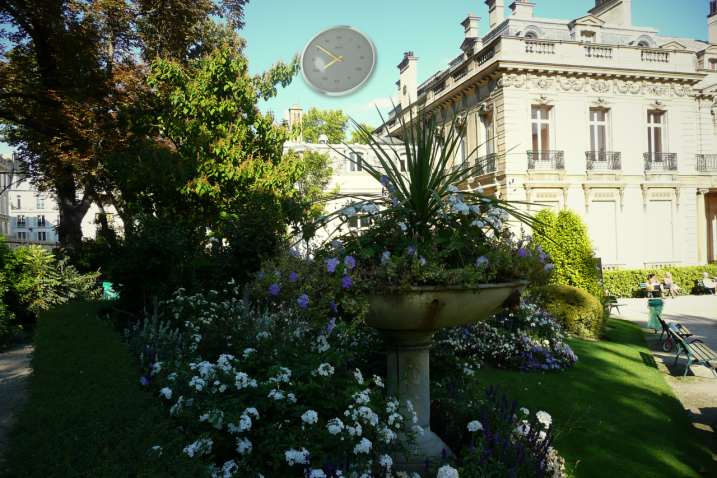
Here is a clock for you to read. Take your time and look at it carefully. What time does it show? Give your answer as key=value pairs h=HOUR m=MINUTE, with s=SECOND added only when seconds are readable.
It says h=7 m=51
